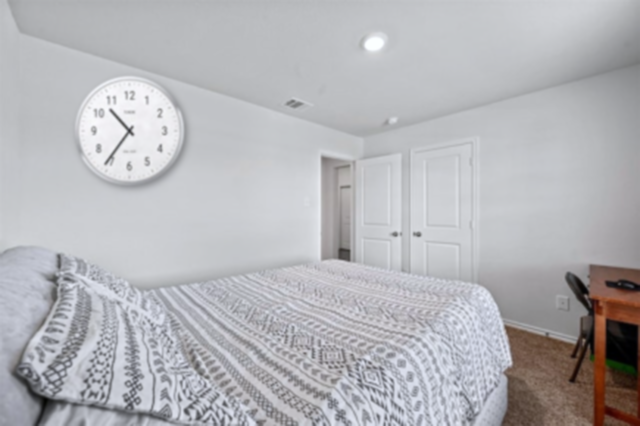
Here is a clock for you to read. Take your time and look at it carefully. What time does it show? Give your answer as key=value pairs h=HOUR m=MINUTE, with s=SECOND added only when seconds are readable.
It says h=10 m=36
